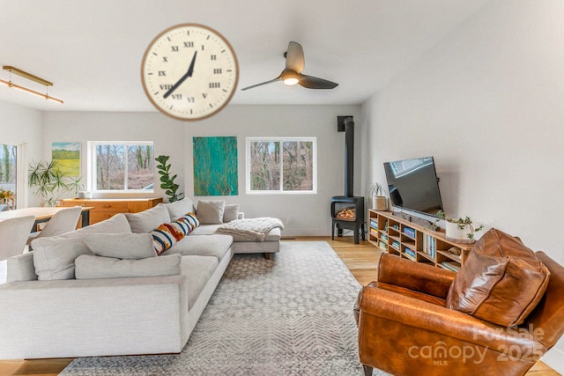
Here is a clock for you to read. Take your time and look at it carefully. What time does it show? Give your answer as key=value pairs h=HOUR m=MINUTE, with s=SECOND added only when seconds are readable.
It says h=12 m=38
